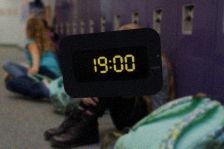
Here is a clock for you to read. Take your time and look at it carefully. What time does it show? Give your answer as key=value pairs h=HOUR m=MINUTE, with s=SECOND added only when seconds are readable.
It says h=19 m=0
